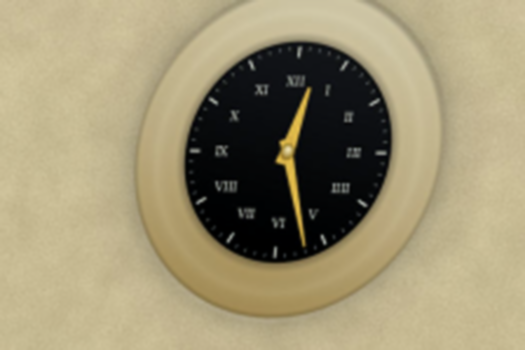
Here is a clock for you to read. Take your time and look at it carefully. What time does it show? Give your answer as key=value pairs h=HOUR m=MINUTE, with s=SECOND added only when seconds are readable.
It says h=12 m=27
